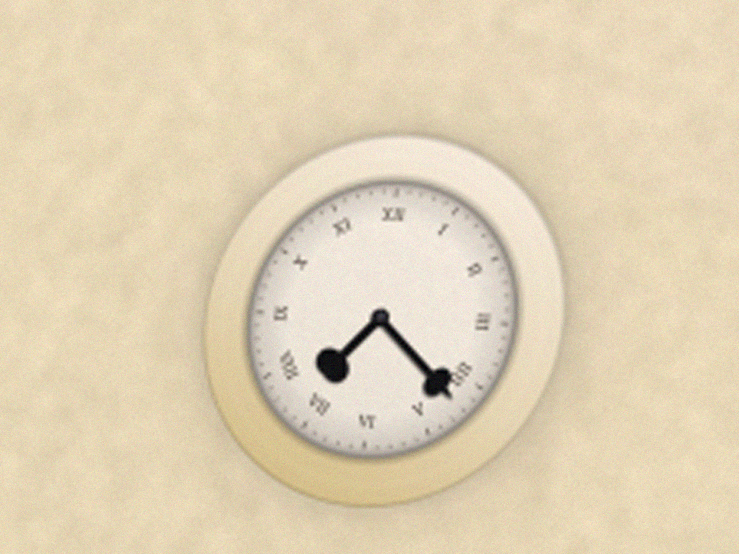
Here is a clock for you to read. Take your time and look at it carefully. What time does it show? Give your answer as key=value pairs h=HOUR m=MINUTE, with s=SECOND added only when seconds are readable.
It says h=7 m=22
